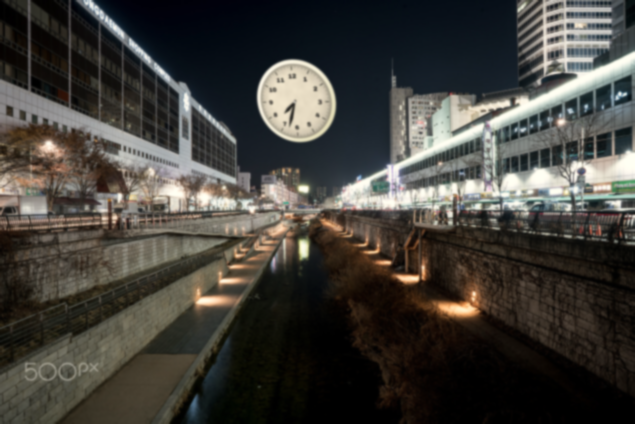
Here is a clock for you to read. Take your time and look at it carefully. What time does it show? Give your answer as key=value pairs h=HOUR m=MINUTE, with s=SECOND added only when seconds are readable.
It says h=7 m=33
